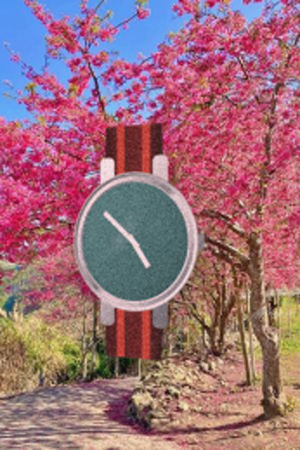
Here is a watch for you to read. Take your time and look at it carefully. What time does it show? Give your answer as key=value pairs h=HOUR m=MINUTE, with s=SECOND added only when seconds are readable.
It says h=4 m=52
